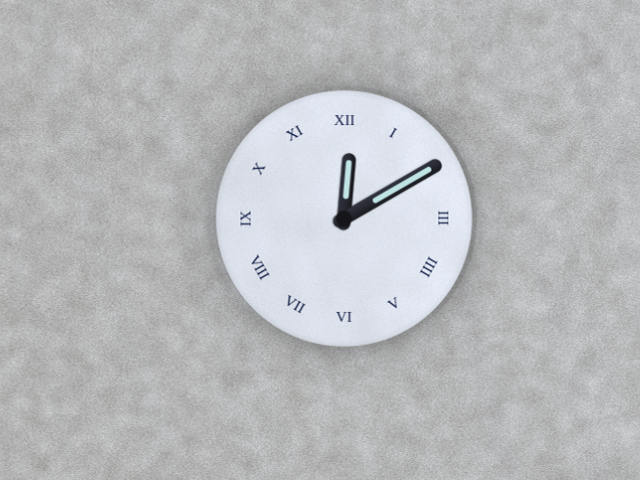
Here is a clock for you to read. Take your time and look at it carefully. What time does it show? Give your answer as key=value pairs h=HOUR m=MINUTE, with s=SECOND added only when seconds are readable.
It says h=12 m=10
